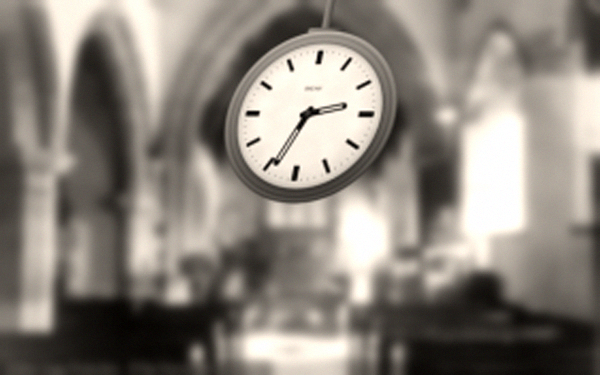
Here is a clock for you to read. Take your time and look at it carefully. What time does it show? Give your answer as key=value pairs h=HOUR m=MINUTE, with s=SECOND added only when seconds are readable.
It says h=2 m=34
